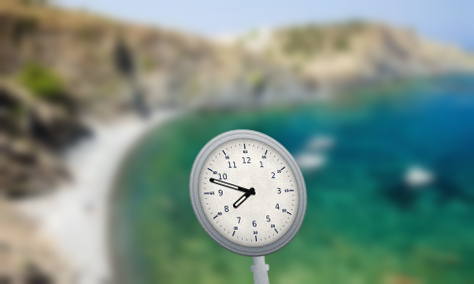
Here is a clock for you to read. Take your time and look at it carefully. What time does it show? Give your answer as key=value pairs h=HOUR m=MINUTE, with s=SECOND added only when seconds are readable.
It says h=7 m=48
